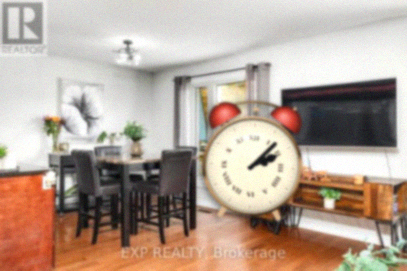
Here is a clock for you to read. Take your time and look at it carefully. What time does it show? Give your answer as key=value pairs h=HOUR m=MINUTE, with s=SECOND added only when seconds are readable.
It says h=2 m=7
